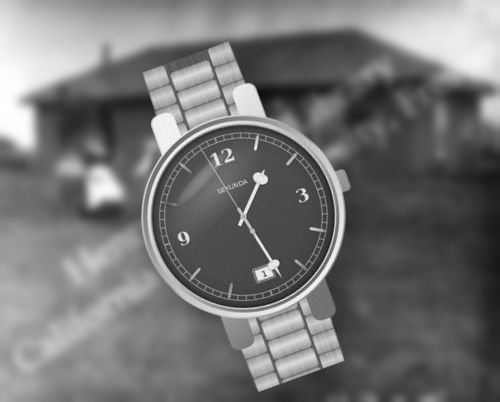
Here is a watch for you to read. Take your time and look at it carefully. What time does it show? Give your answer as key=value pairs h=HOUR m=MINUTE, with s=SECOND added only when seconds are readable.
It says h=1 m=27 s=58
